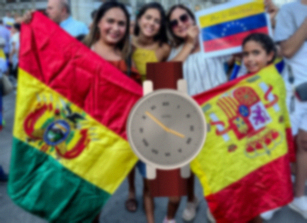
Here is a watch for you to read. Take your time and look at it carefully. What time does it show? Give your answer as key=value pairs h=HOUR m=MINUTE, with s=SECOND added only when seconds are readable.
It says h=3 m=52
